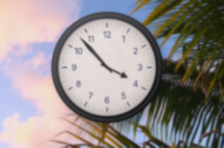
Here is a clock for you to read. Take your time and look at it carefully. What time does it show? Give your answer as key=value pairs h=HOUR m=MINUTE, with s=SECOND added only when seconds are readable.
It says h=3 m=53
